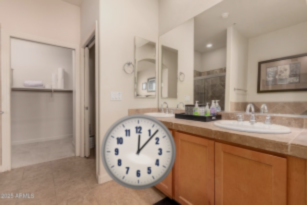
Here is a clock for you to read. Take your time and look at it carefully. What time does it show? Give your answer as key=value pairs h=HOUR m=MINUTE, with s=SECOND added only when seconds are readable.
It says h=12 m=7
